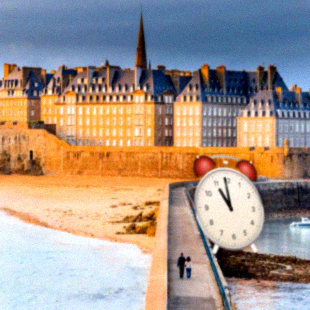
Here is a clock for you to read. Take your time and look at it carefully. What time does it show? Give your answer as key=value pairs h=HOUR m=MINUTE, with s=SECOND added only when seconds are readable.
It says h=10 m=59
